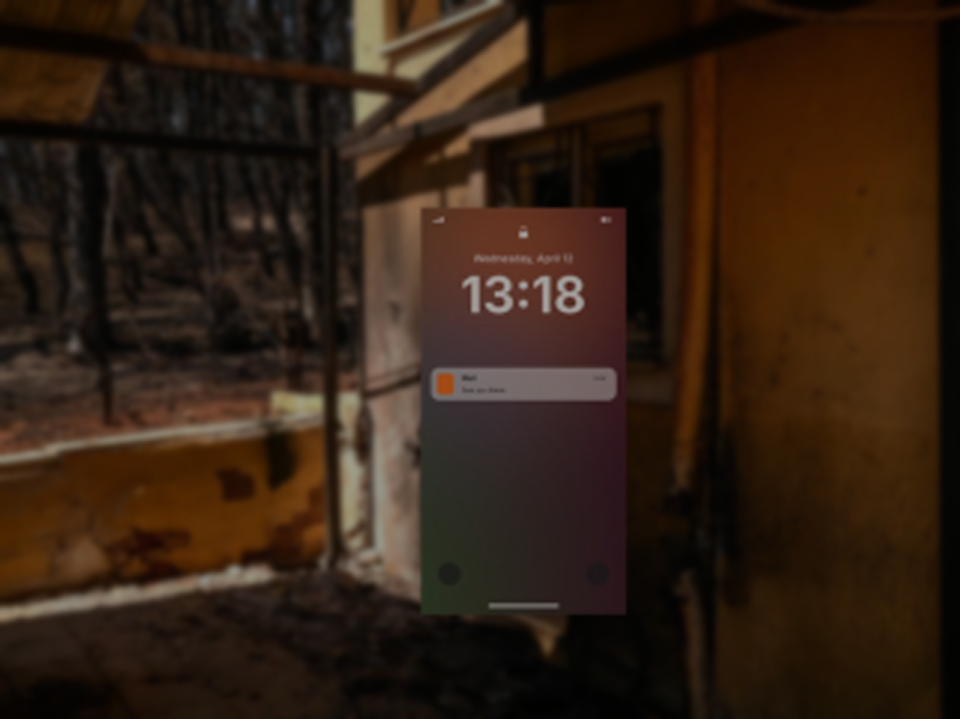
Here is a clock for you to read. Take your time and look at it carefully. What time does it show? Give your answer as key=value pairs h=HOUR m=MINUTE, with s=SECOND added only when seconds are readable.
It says h=13 m=18
